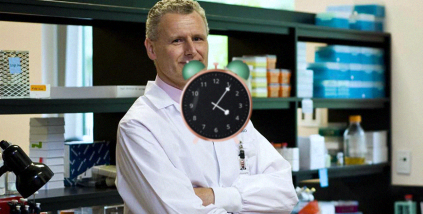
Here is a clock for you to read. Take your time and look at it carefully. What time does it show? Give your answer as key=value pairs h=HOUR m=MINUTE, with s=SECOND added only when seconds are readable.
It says h=4 m=6
